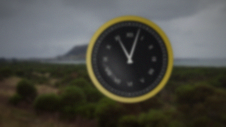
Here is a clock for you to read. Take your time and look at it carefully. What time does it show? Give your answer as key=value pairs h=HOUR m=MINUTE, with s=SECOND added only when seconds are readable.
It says h=11 m=3
